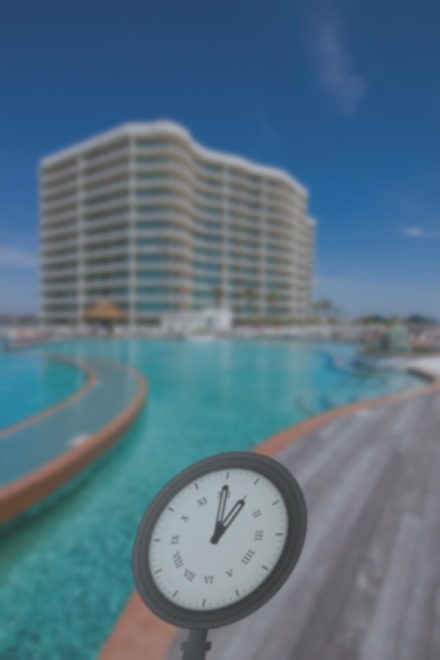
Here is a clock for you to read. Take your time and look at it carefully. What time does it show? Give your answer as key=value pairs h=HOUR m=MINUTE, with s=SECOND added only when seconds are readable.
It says h=1 m=0
